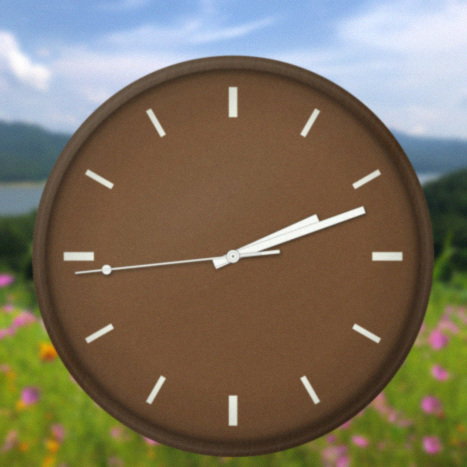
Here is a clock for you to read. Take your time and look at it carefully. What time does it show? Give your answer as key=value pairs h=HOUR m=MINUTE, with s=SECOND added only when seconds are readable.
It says h=2 m=11 s=44
